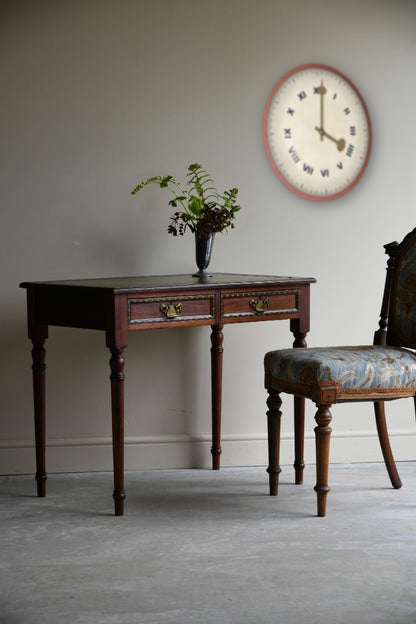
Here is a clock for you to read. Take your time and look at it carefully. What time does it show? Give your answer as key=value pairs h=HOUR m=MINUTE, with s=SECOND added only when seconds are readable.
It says h=4 m=1
